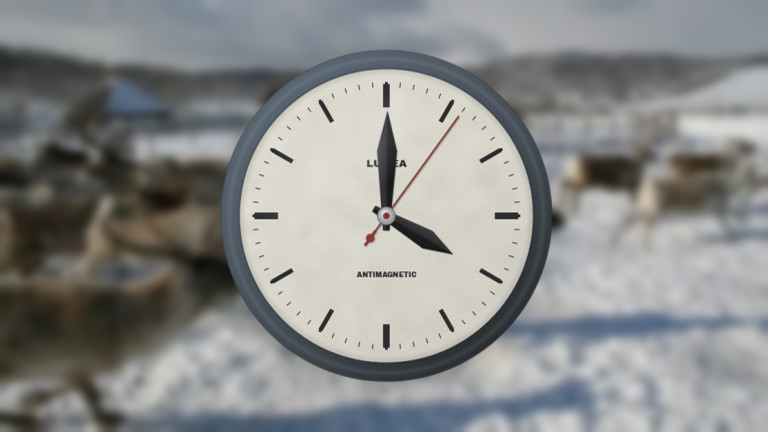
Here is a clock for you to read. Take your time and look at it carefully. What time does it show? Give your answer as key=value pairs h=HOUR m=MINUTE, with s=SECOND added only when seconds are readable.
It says h=4 m=0 s=6
